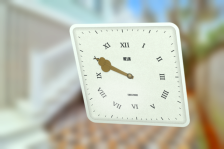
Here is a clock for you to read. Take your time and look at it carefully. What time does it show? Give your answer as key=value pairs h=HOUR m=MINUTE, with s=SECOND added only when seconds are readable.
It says h=9 m=50
